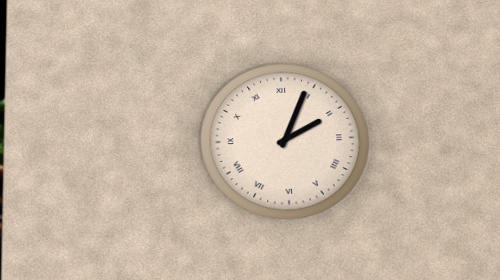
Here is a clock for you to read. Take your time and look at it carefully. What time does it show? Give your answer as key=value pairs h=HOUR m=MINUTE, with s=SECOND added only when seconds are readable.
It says h=2 m=4
